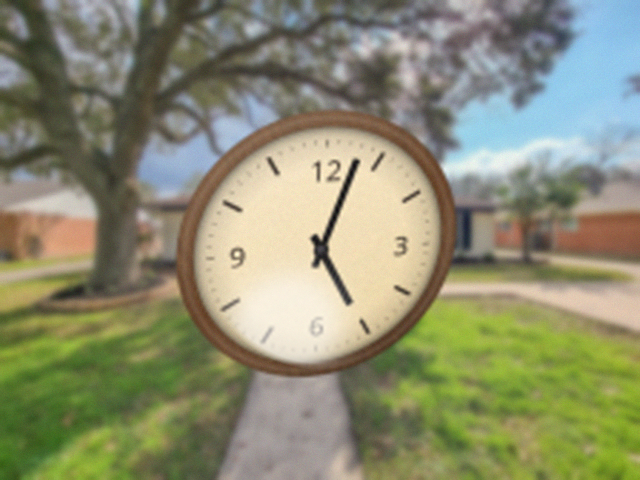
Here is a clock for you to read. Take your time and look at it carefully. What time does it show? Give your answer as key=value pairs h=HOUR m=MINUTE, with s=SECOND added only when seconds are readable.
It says h=5 m=3
